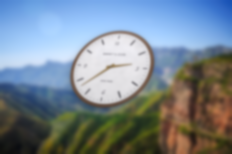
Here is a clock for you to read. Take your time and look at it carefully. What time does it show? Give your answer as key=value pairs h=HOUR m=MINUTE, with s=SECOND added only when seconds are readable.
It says h=2 m=38
